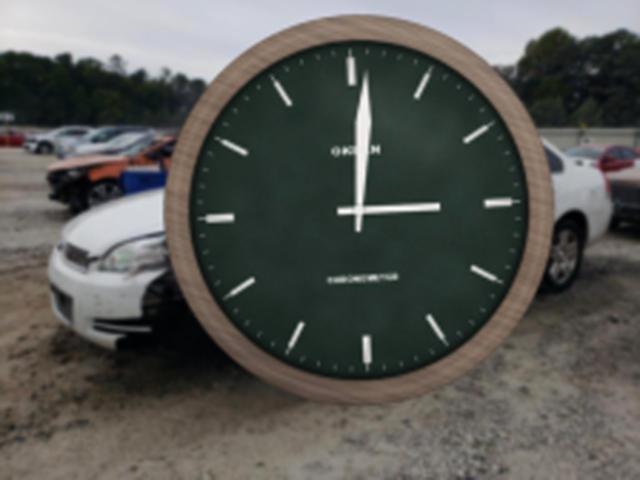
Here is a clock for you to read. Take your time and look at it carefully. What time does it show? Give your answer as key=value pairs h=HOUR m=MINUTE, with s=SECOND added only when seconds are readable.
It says h=3 m=1
